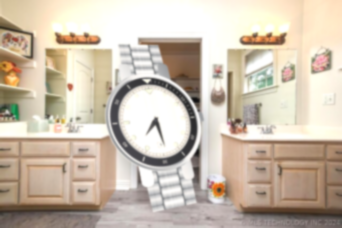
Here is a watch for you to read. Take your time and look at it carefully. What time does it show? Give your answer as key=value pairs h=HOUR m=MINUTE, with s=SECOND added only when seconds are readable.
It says h=7 m=29
